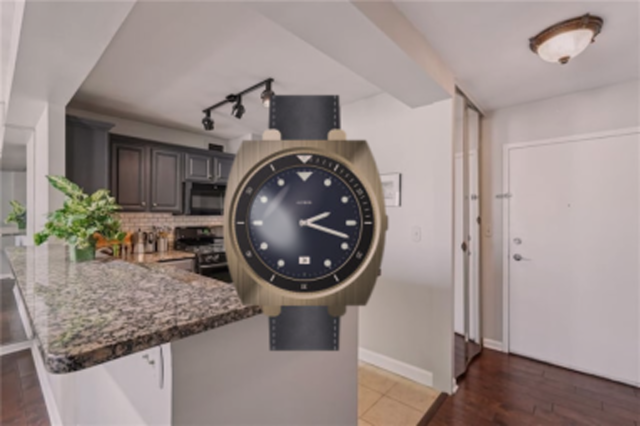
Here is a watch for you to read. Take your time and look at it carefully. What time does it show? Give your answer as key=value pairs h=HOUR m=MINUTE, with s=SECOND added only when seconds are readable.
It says h=2 m=18
